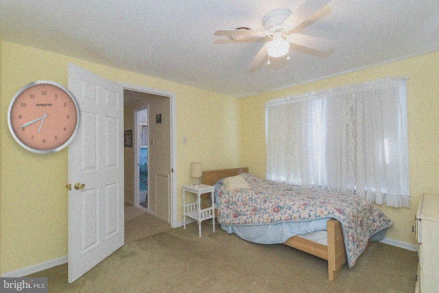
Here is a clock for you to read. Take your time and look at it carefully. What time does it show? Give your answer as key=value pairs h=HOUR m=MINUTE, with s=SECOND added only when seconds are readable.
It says h=6 m=41
